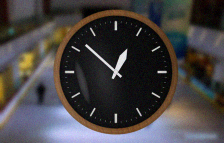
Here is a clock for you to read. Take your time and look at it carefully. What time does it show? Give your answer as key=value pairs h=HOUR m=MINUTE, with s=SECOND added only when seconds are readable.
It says h=12 m=52
